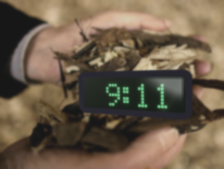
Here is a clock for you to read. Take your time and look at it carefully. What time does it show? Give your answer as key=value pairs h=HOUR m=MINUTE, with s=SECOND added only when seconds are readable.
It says h=9 m=11
